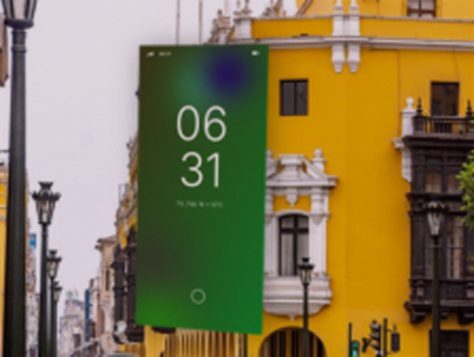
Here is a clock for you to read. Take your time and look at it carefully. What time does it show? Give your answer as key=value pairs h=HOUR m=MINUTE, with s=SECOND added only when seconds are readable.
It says h=6 m=31
